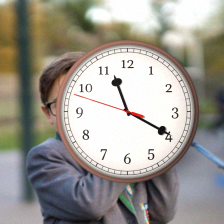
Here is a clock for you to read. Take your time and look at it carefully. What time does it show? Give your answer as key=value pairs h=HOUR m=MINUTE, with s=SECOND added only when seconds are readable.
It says h=11 m=19 s=48
